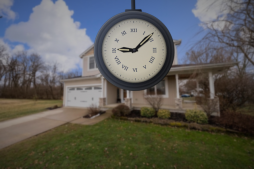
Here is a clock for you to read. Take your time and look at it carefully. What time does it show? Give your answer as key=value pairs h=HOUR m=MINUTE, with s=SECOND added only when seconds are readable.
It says h=9 m=8
